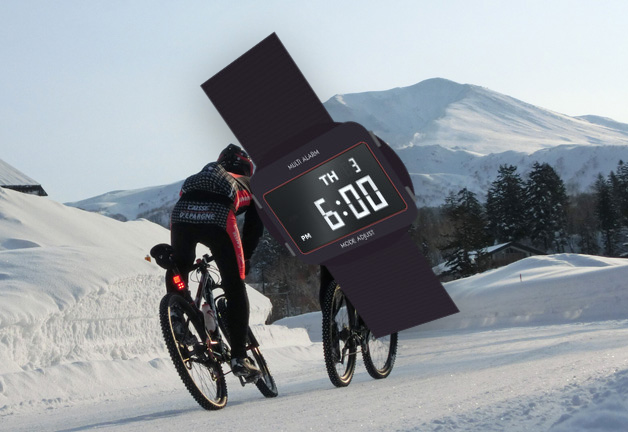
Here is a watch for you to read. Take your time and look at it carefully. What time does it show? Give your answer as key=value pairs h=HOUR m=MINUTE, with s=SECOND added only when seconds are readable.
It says h=6 m=0
